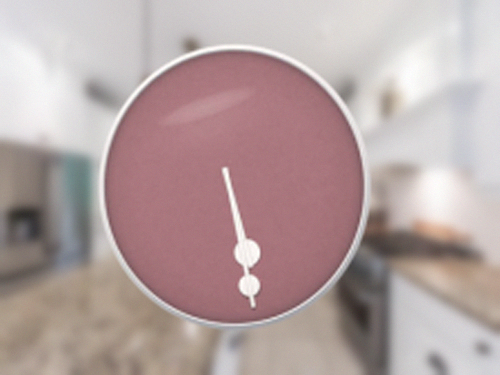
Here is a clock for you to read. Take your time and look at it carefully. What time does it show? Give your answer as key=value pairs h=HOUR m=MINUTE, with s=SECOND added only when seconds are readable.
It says h=5 m=28
